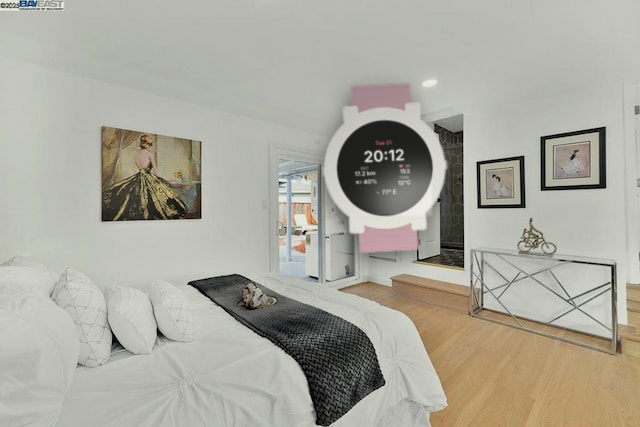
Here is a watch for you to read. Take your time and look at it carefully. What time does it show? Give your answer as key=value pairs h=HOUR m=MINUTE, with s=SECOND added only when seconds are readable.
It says h=20 m=12
